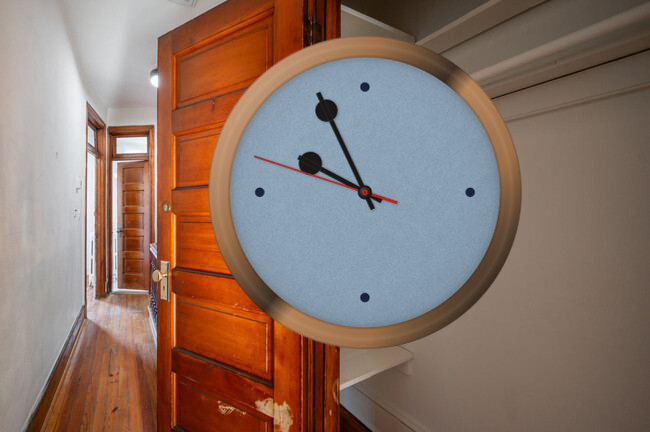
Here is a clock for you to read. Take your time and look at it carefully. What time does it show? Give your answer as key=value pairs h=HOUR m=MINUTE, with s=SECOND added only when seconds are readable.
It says h=9 m=55 s=48
